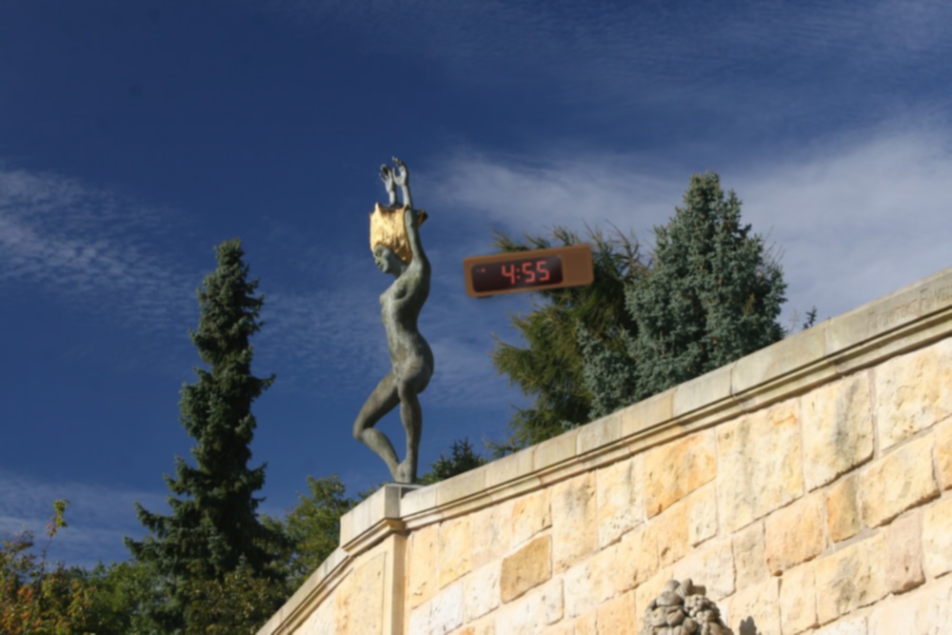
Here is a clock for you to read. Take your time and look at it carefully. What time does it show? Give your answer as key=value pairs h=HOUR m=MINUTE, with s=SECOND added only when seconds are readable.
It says h=4 m=55
